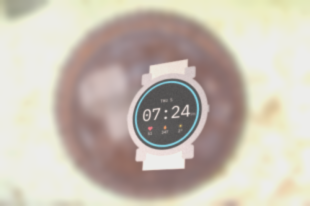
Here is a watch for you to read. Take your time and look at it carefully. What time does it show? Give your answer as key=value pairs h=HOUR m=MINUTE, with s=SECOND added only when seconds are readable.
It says h=7 m=24
